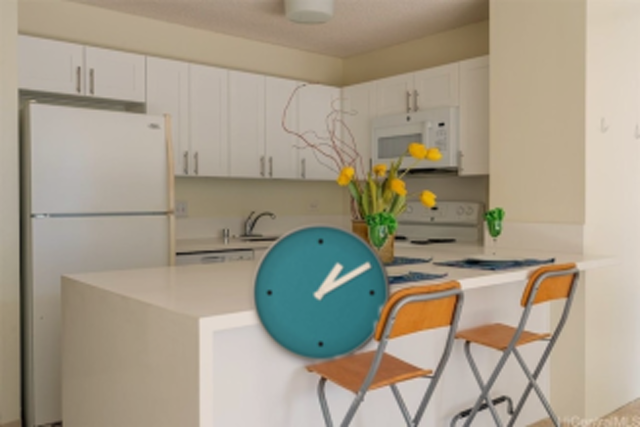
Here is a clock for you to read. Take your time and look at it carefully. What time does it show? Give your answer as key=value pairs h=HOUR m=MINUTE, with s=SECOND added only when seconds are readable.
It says h=1 m=10
